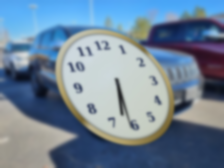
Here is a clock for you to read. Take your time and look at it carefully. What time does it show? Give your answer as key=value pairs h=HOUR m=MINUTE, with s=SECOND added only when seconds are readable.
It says h=6 m=31
